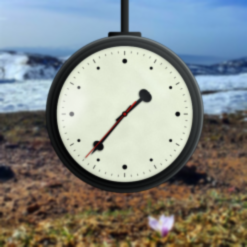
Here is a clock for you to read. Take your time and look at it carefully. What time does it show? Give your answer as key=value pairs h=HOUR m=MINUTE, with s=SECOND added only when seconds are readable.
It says h=1 m=36 s=37
